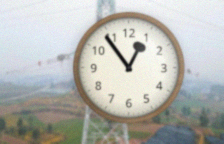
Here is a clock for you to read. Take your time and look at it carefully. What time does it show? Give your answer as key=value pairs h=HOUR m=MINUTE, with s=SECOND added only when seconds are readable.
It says h=12 m=54
